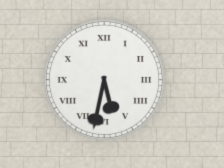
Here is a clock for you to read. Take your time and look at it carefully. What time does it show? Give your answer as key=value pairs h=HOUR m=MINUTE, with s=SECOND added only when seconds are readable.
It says h=5 m=32
